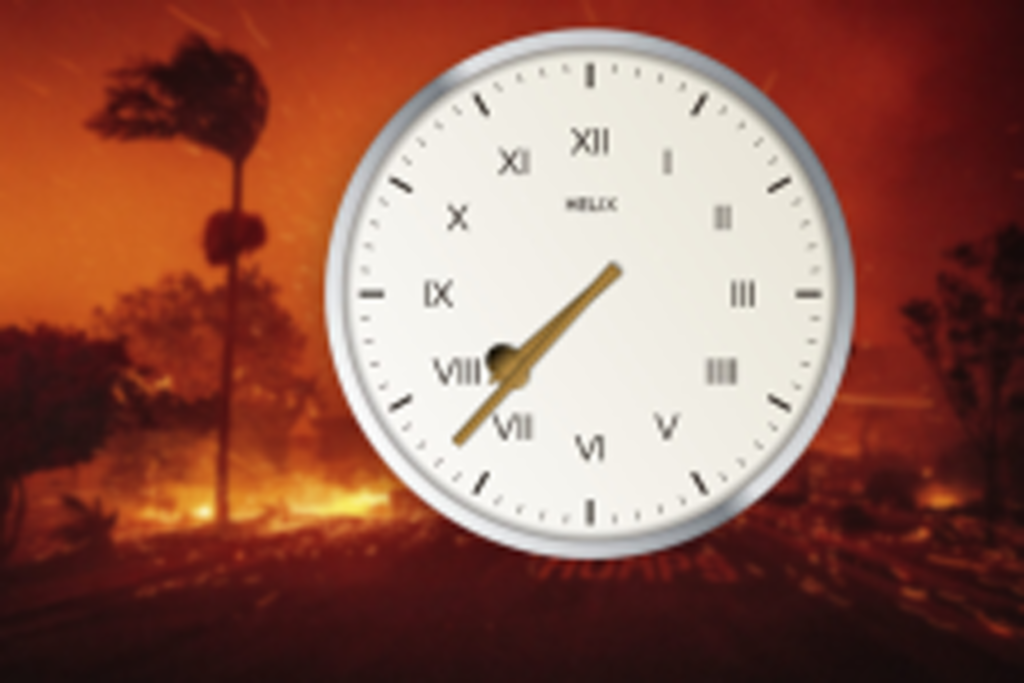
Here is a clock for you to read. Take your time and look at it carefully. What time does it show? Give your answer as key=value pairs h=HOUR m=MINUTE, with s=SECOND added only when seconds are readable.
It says h=7 m=37
